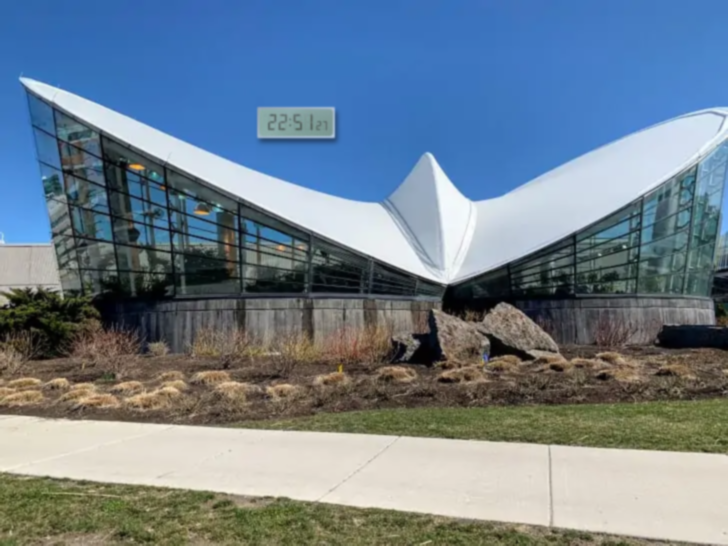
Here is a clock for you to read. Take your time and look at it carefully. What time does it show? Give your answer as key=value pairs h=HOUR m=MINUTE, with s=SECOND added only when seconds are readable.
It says h=22 m=51
